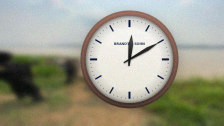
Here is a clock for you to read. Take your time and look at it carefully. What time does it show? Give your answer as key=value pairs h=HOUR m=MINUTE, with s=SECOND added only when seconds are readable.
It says h=12 m=10
